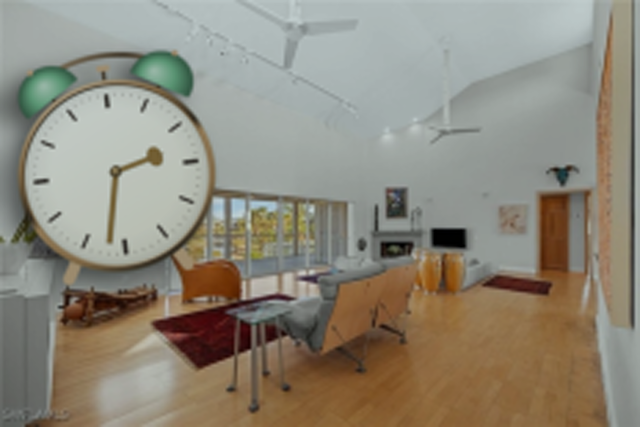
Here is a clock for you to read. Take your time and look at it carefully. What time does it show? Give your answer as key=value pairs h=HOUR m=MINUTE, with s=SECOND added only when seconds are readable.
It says h=2 m=32
